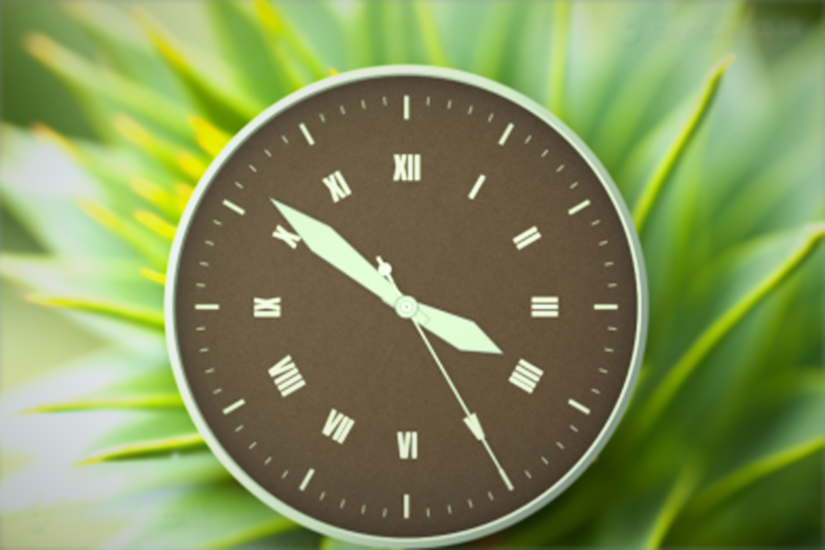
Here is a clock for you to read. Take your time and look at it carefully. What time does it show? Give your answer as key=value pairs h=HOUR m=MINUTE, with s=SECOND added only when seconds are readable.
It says h=3 m=51 s=25
